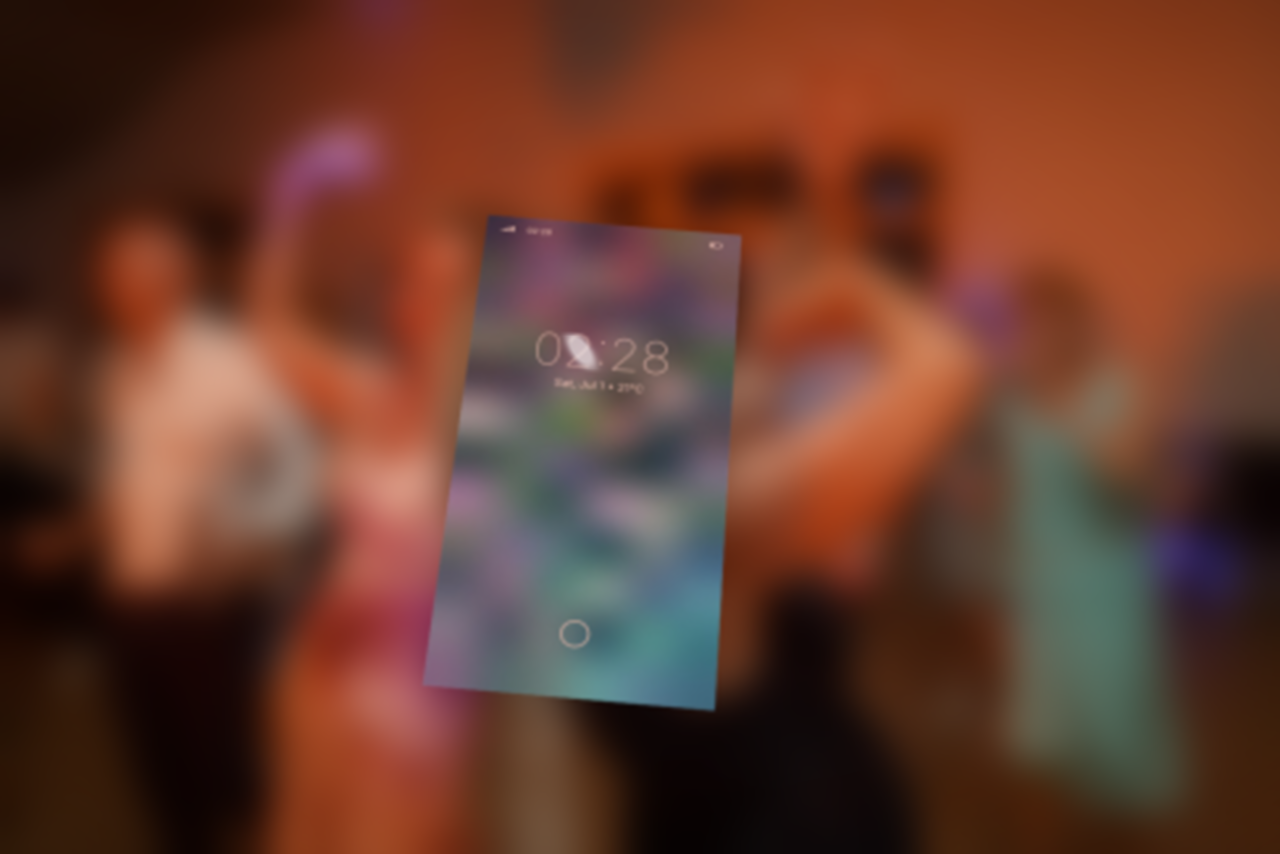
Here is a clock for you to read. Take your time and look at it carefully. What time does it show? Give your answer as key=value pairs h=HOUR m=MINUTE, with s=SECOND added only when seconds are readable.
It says h=2 m=28
